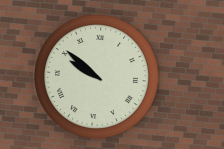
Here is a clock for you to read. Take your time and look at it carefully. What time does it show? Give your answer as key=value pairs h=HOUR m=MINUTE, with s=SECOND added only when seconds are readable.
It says h=9 m=51
